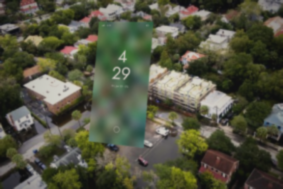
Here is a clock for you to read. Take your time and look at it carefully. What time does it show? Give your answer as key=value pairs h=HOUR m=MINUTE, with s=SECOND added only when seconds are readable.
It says h=4 m=29
